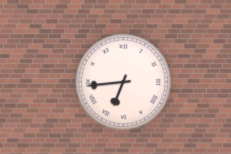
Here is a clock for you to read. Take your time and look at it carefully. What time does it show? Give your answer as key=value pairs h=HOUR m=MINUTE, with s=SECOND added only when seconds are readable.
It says h=6 m=44
